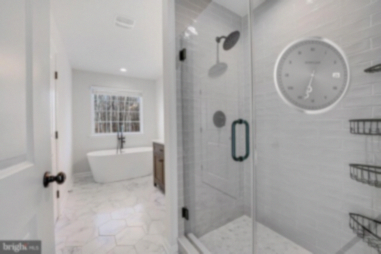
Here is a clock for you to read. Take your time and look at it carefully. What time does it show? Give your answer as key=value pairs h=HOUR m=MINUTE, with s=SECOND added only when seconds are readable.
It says h=6 m=33
